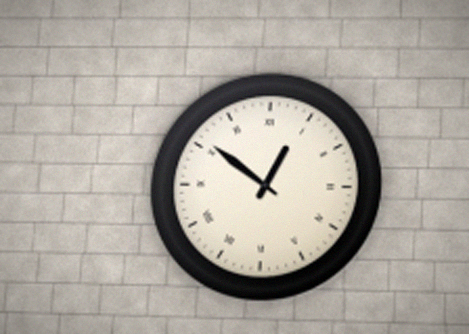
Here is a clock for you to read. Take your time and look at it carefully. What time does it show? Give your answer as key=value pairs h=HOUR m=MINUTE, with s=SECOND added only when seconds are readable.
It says h=12 m=51
